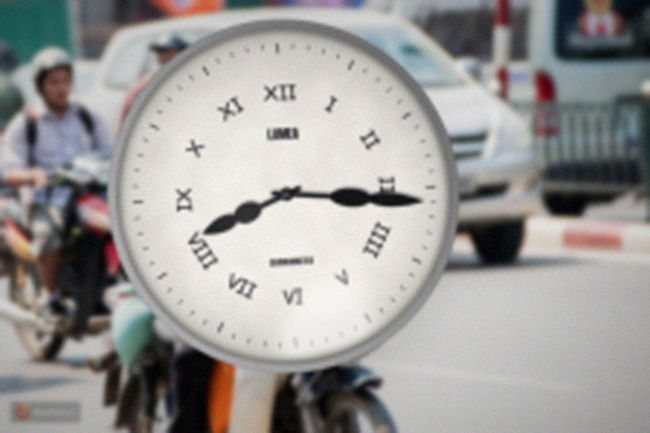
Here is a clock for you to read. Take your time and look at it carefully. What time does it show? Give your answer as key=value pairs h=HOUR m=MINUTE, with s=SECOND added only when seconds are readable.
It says h=8 m=16
